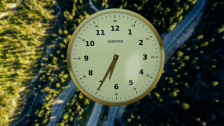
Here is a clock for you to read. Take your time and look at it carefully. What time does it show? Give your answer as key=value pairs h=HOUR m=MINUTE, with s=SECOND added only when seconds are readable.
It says h=6 m=35
